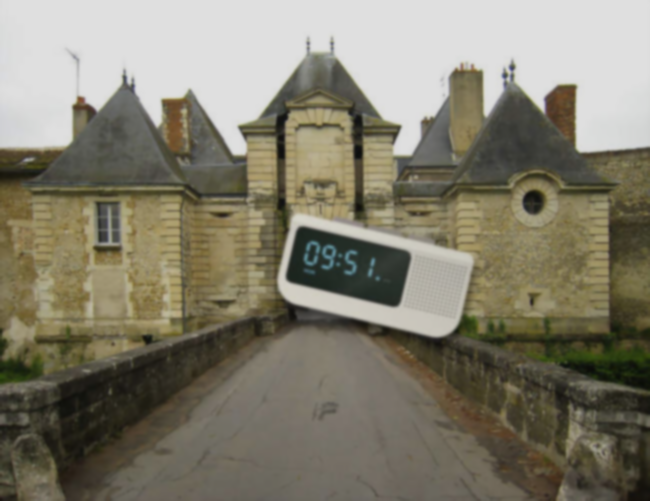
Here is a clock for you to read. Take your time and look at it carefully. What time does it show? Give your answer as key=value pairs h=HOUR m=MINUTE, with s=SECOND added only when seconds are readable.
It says h=9 m=51
